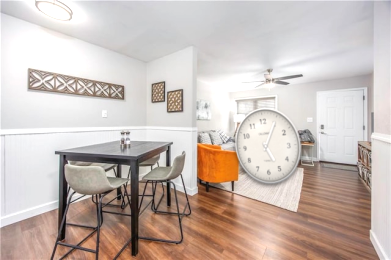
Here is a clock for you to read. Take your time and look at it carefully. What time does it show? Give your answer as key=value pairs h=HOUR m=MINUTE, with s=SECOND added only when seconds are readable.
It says h=5 m=5
